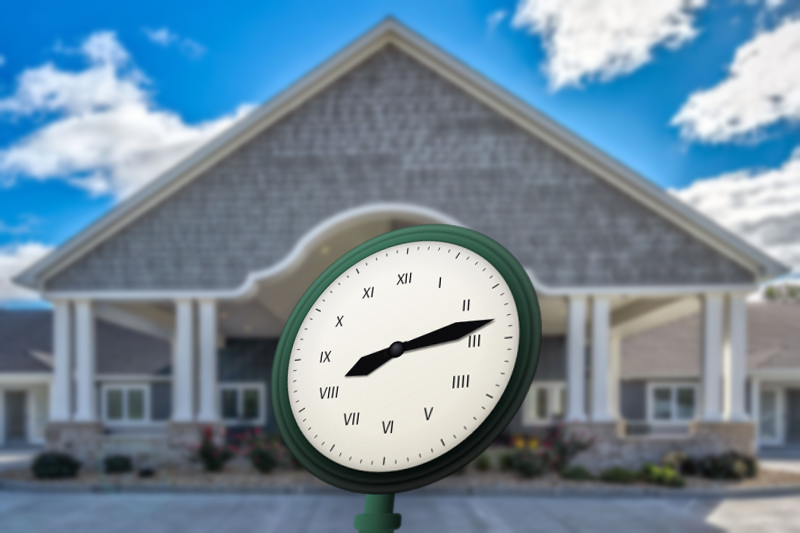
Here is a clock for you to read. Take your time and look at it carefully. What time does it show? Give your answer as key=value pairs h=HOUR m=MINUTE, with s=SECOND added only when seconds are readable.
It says h=8 m=13
